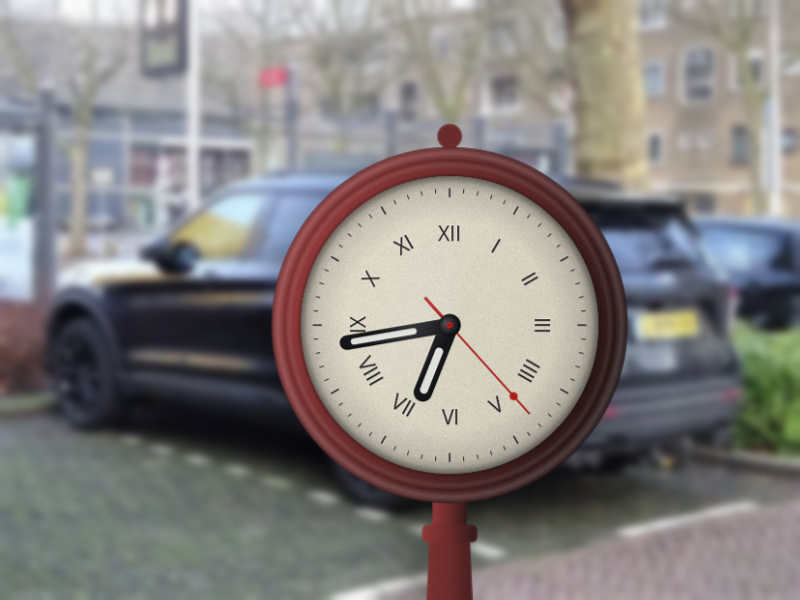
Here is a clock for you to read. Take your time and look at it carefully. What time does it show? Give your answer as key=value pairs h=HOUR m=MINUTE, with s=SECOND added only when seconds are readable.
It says h=6 m=43 s=23
